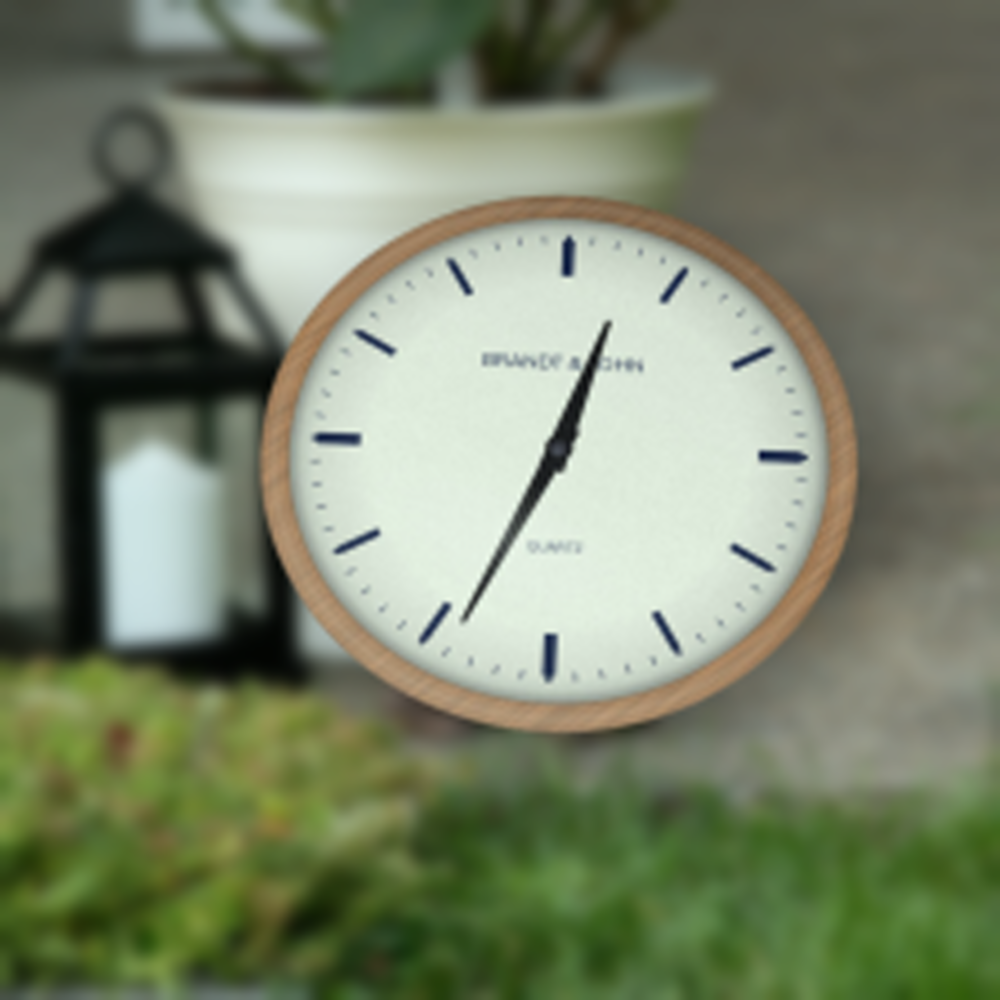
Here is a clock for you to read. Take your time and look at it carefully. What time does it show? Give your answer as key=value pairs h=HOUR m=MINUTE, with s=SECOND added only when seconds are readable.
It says h=12 m=34
